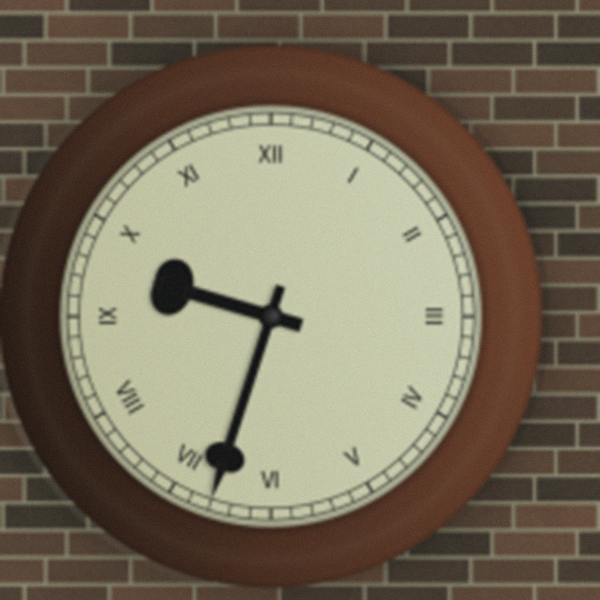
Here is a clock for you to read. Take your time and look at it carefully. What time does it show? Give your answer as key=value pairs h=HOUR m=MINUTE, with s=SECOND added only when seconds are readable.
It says h=9 m=33
